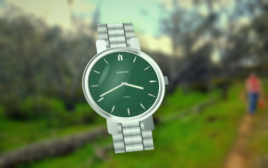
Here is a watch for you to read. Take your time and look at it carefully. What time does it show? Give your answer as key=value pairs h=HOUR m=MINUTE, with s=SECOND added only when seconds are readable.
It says h=3 m=41
